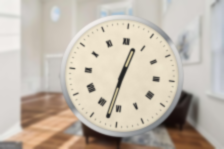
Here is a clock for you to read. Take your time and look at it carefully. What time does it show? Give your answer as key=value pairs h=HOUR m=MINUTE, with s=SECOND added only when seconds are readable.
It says h=12 m=32
